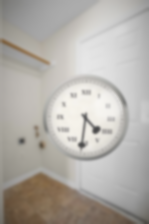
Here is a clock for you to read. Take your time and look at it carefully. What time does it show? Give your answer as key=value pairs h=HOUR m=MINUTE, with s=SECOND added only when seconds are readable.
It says h=4 m=31
